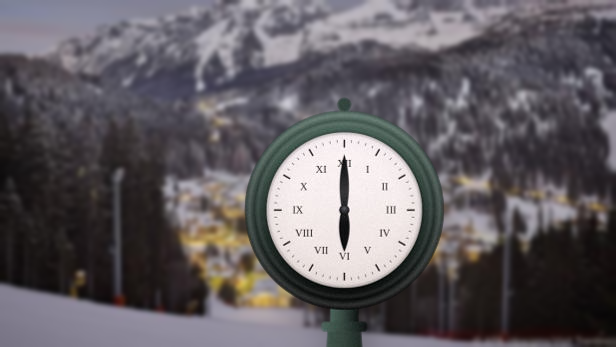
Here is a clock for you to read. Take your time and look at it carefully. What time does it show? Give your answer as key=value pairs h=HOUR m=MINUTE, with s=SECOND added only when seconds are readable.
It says h=6 m=0
